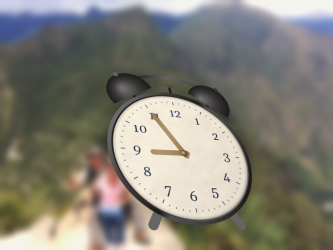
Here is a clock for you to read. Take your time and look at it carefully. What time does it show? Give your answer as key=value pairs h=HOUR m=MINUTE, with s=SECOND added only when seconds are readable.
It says h=8 m=55
